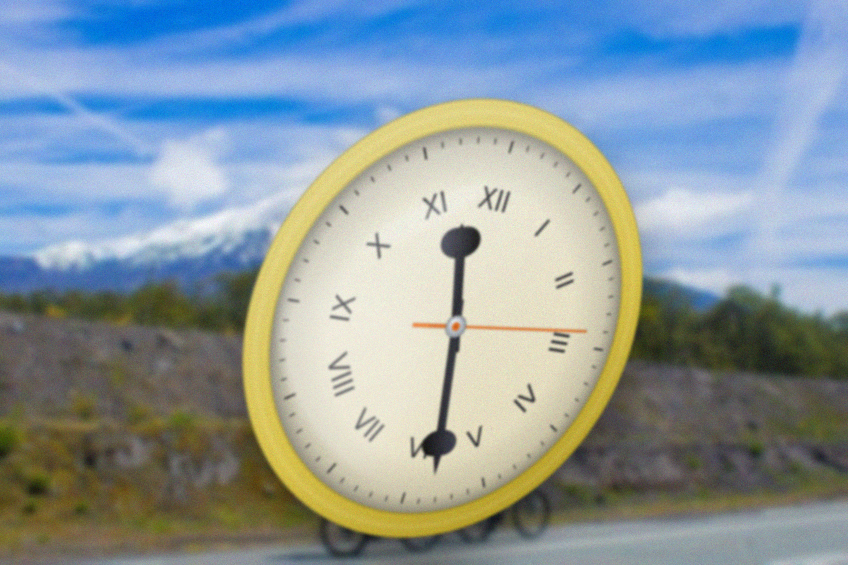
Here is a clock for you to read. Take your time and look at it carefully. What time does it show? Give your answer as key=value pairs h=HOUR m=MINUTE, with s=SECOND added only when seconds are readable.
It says h=11 m=28 s=14
